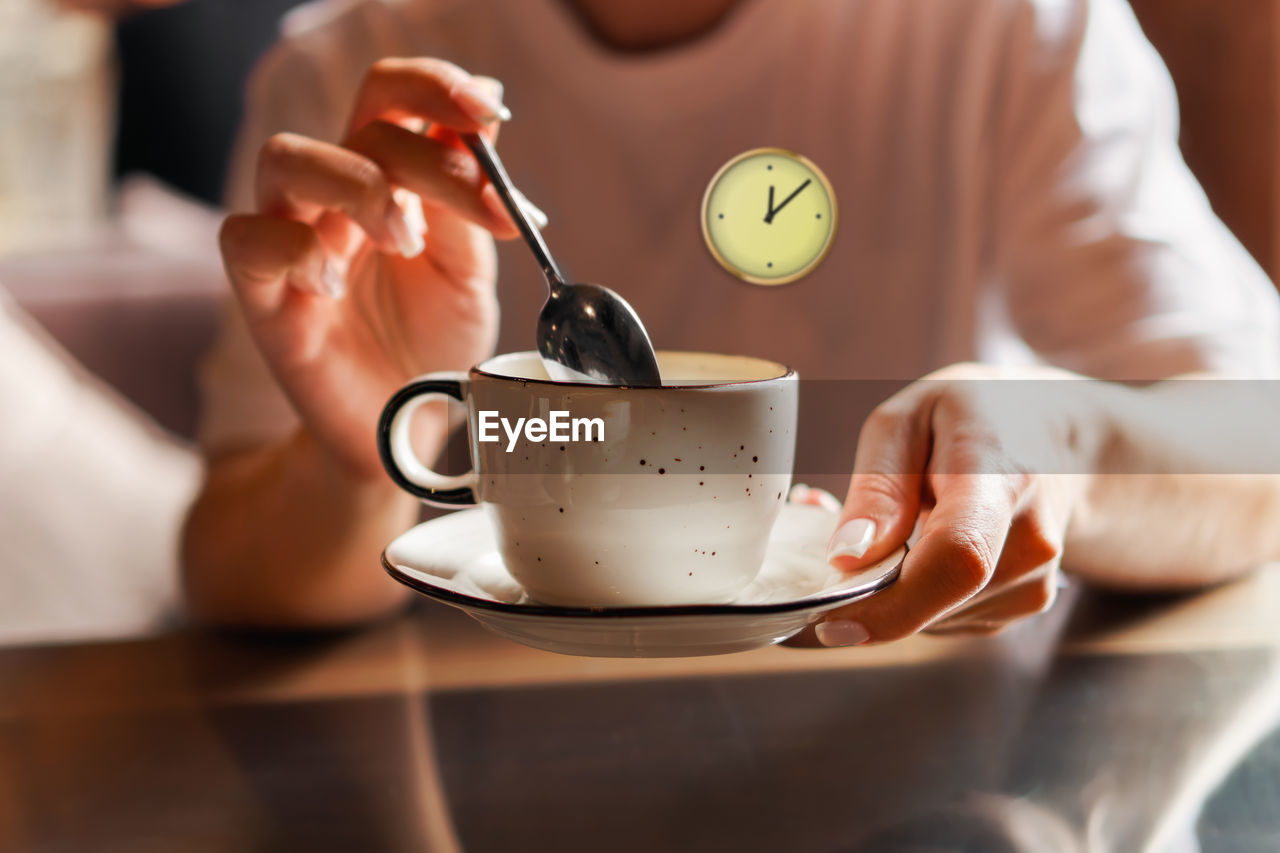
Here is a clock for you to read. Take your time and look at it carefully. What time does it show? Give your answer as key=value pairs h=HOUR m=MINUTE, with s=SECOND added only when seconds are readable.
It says h=12 m=8
